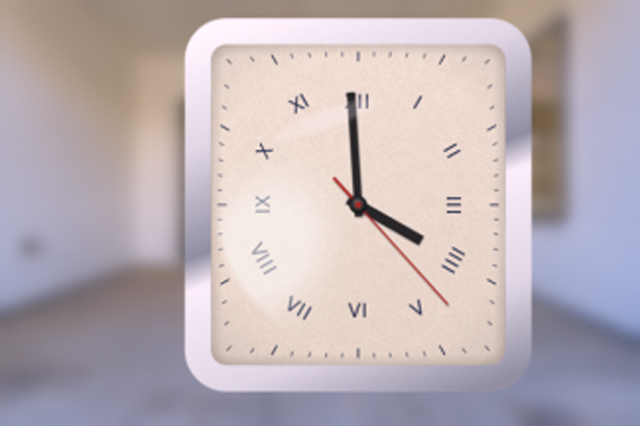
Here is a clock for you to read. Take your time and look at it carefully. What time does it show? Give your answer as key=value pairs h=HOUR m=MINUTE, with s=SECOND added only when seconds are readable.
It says h=3 m=59 s=23
